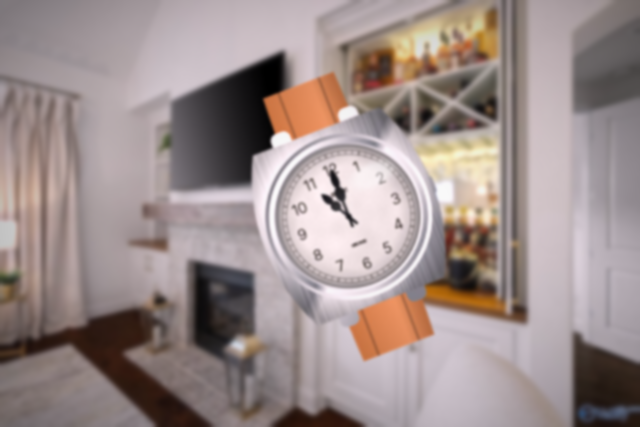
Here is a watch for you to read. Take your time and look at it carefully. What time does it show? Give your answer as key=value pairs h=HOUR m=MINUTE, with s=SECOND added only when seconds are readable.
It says h=11 m=0
